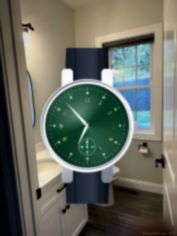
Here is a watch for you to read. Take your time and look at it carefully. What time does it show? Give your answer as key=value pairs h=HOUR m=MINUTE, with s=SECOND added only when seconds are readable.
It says h=6 m=53
